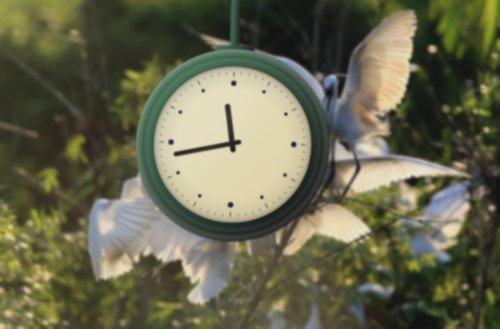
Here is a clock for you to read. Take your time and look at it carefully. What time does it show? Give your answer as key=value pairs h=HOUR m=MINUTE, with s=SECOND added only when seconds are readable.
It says h=11 m=43
